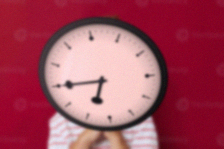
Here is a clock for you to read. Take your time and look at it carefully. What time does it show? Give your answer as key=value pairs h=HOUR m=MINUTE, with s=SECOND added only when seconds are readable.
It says h=6 m=45
